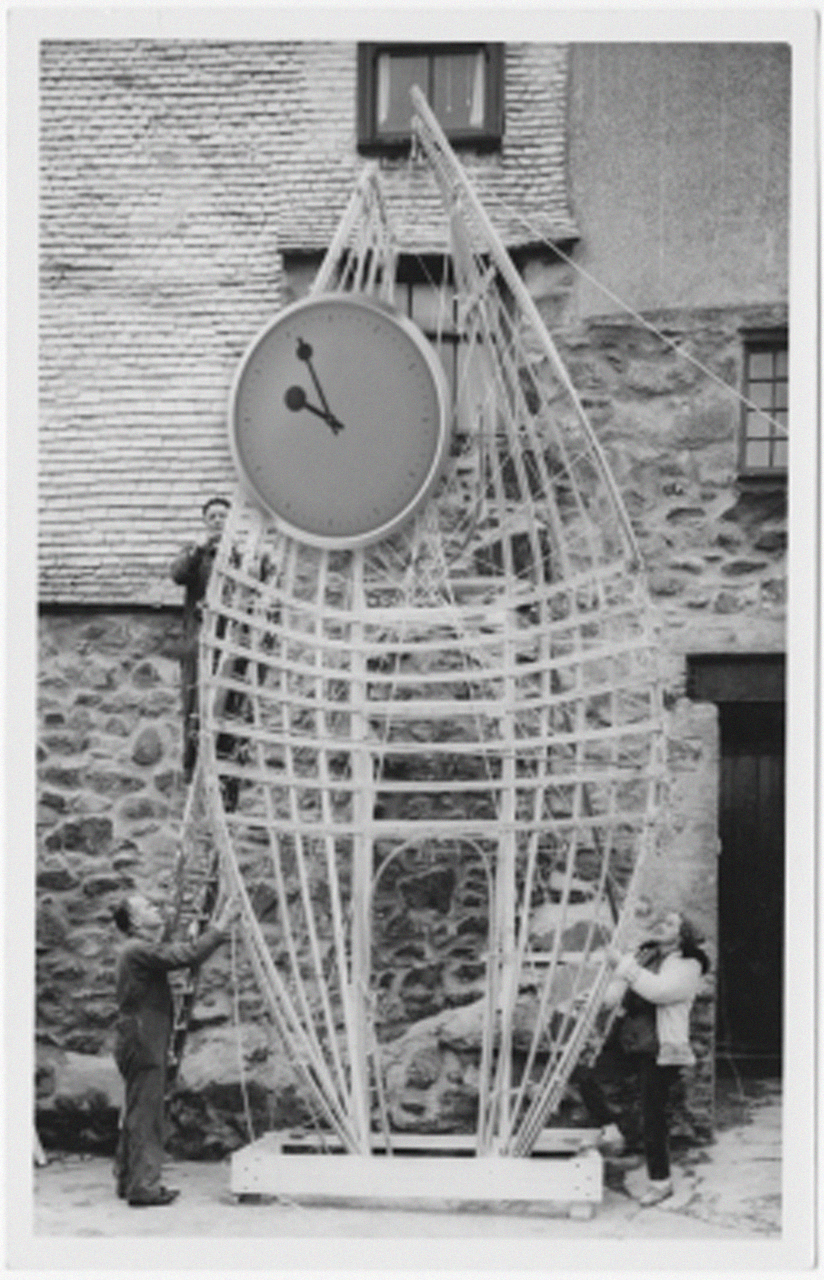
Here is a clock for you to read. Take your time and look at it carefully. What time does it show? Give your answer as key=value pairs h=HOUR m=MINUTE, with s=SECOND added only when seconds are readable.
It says h=9 m=56
